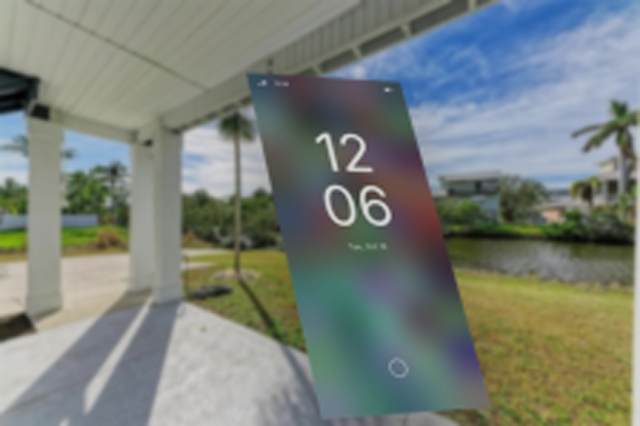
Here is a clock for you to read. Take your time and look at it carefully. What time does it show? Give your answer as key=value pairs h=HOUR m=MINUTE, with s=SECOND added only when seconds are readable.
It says h=12 m=6
